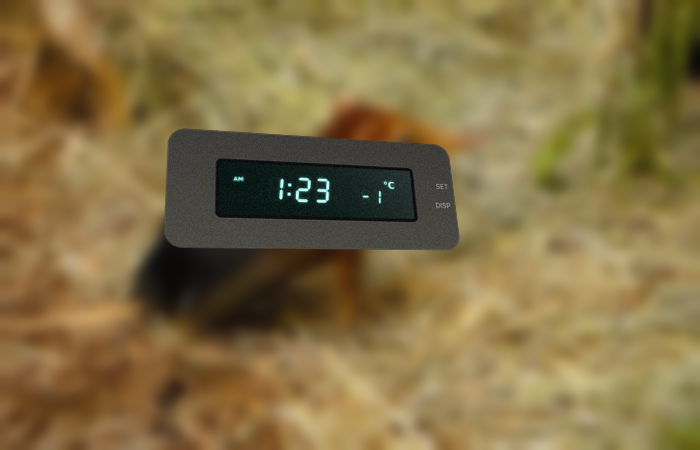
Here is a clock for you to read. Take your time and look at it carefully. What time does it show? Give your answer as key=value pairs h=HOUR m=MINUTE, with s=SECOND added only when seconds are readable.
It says h=1 m=23
